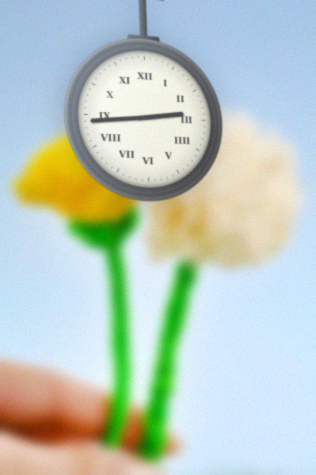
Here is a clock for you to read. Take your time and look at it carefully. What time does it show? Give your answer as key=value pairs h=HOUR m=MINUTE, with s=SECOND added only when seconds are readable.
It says h=2 m=44
